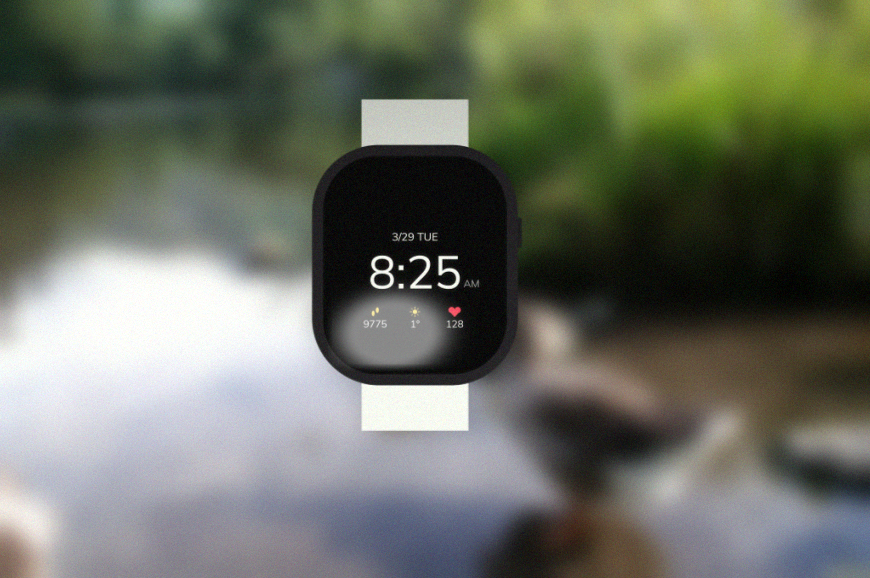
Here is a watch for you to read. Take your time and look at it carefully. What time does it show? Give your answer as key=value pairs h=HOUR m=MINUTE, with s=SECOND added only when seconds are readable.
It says h=8 m=25
